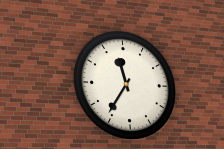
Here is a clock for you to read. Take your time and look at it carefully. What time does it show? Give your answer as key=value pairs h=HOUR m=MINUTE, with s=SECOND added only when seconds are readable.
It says h=11 m=36
